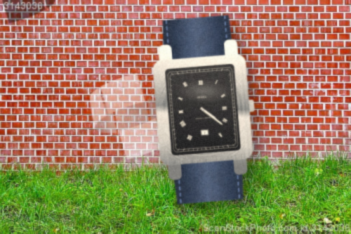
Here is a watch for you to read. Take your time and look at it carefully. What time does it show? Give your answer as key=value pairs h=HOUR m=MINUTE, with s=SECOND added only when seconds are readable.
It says h=4 m=22
